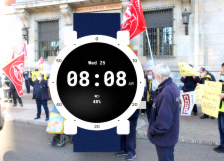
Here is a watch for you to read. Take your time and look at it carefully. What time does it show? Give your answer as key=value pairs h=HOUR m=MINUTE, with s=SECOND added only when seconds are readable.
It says h=8 m=8
